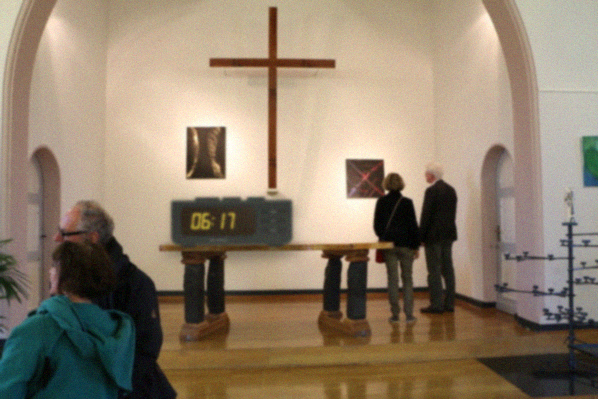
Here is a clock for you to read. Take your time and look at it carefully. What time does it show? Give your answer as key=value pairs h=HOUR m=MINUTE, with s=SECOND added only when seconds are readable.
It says h=6 m=17
